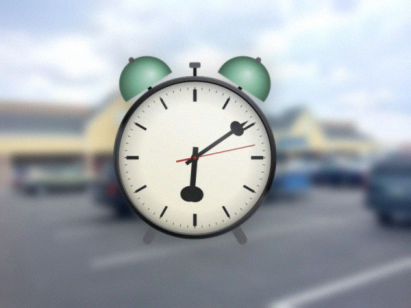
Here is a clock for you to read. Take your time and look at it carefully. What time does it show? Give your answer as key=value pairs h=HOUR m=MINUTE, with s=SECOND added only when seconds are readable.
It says h=6 m=9 s=13
